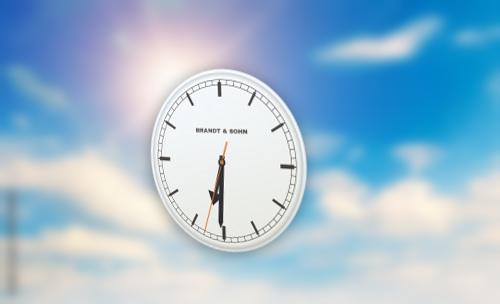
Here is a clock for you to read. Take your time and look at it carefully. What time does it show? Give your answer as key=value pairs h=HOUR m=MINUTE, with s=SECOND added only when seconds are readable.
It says h=6 m=30 s=33
